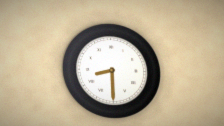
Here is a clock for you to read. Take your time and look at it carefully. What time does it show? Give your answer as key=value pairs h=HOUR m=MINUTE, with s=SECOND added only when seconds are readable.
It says h=8 m=30
